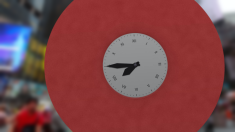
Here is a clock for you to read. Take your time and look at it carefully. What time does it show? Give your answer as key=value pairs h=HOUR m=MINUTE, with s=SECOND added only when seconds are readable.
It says h=7 m=45
